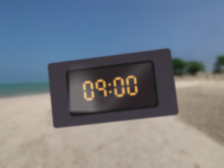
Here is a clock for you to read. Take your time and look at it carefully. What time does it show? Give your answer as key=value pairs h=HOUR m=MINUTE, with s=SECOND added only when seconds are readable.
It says h=9 m=0
